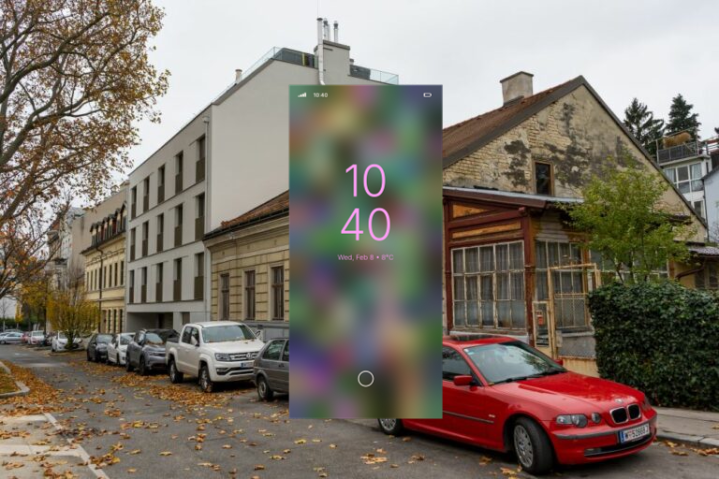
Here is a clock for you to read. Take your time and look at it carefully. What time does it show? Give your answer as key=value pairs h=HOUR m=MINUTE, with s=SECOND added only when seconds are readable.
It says h=10 m=40
